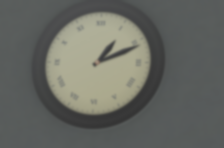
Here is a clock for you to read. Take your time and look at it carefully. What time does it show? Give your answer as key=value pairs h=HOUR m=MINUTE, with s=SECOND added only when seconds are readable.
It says h=1 m=11
